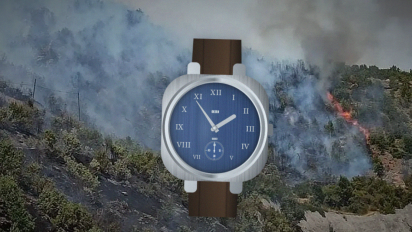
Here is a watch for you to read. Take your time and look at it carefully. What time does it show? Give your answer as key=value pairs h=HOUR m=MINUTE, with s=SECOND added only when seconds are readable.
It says h=1 m=54
